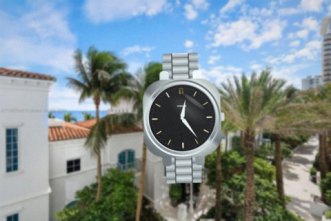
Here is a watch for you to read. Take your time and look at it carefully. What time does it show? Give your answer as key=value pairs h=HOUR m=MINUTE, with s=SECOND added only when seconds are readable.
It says h=12 m=24
